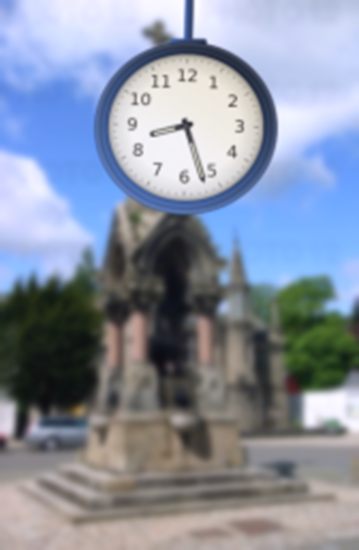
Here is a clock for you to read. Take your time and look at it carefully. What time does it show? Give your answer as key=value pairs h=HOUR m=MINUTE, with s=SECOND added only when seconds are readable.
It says h=8 m=27
